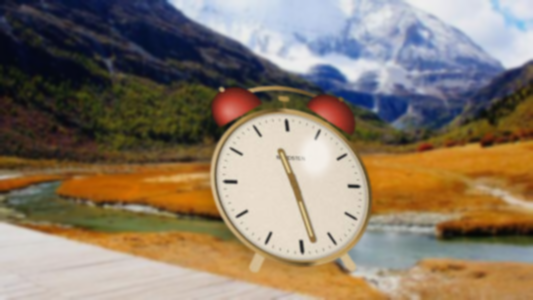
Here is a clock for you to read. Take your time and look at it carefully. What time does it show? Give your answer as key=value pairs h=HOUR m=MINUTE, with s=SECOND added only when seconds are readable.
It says h=11 m=28
